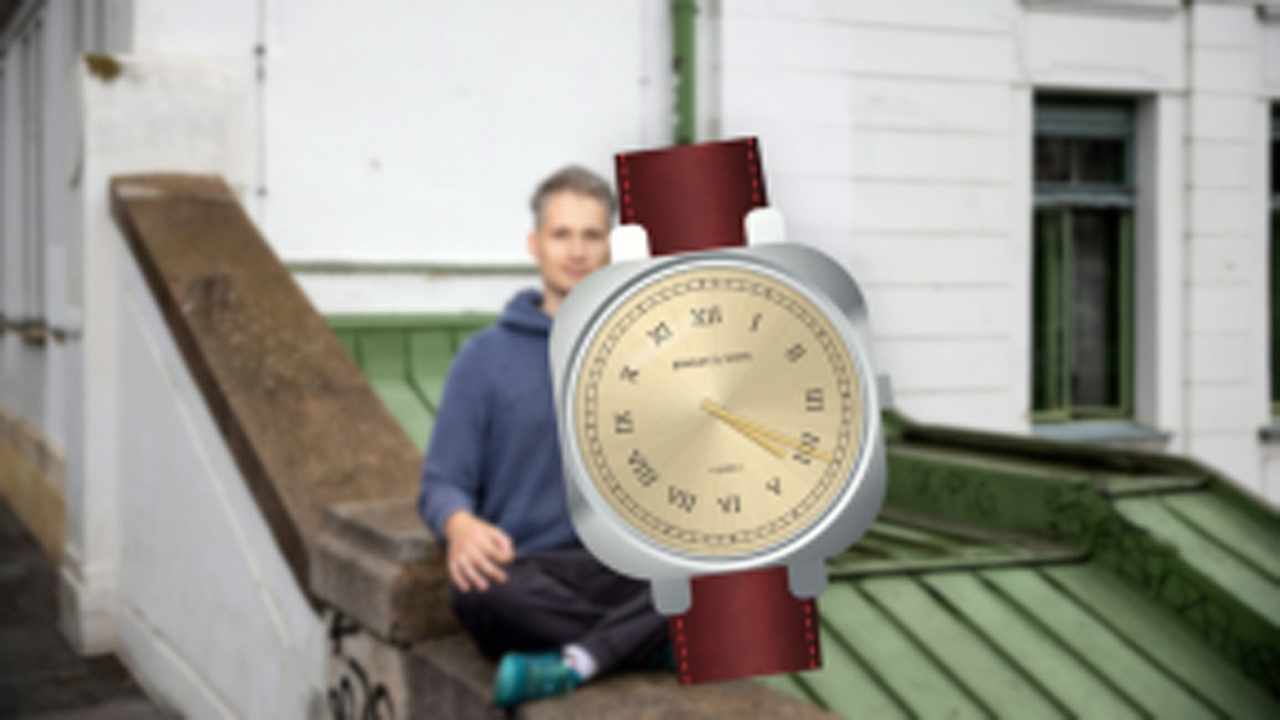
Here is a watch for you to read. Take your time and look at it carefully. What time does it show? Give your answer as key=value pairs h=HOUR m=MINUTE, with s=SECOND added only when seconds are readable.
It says h=4 m=20
